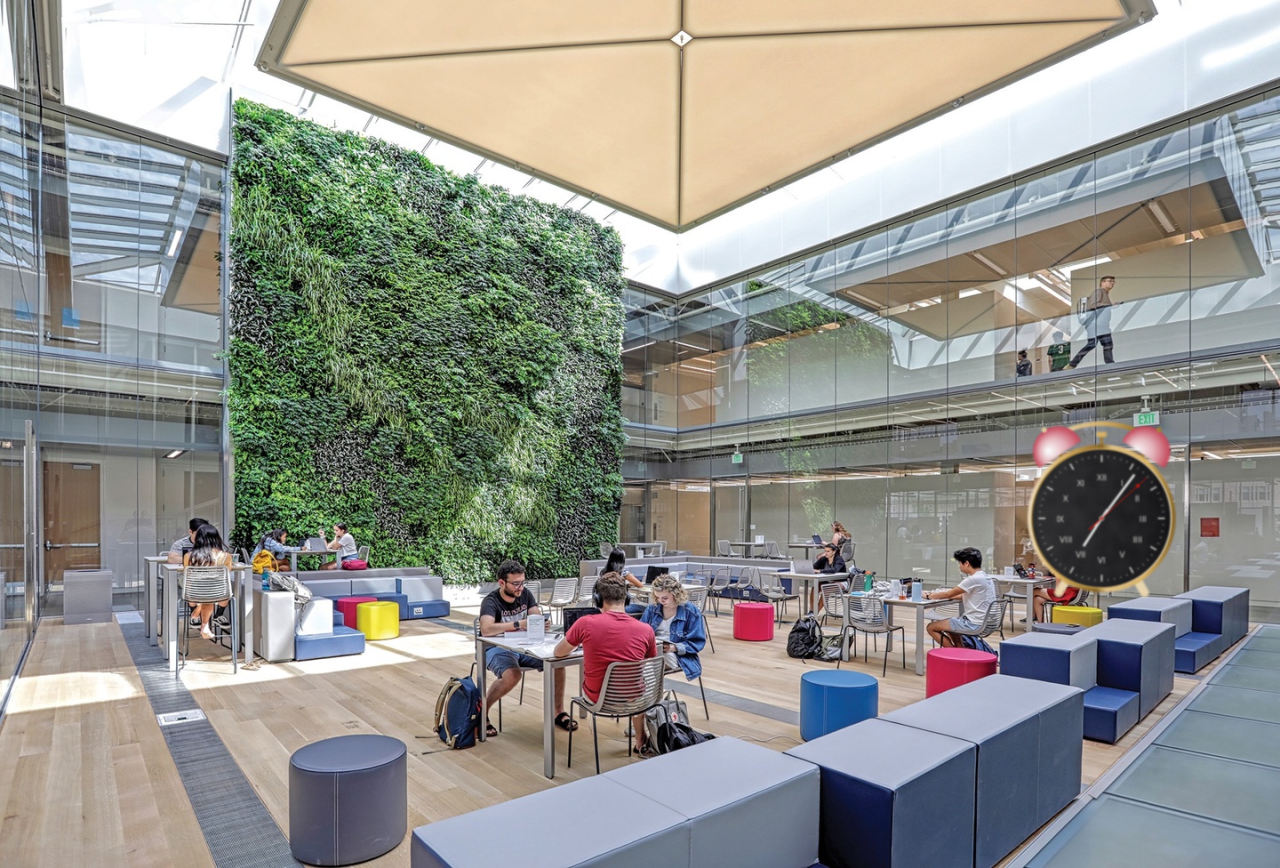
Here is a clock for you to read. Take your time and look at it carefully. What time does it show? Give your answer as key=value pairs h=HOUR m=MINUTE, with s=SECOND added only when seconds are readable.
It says h=7 m=6 s=8
